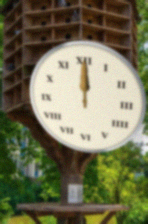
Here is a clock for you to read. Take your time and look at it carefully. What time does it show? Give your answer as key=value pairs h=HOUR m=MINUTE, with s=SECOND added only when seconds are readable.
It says h=12 m=0
